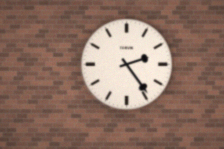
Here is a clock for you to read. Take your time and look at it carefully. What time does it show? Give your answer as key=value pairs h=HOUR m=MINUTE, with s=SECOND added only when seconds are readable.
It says h=2 m=24
